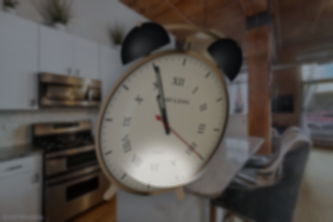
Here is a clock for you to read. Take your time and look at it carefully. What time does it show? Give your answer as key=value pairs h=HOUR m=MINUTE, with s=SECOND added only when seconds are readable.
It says h=10 m=55 s=20
